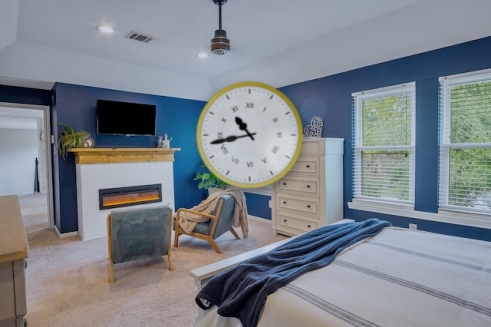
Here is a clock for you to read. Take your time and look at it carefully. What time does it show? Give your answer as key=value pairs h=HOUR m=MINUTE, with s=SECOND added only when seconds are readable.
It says h=10 m=43
